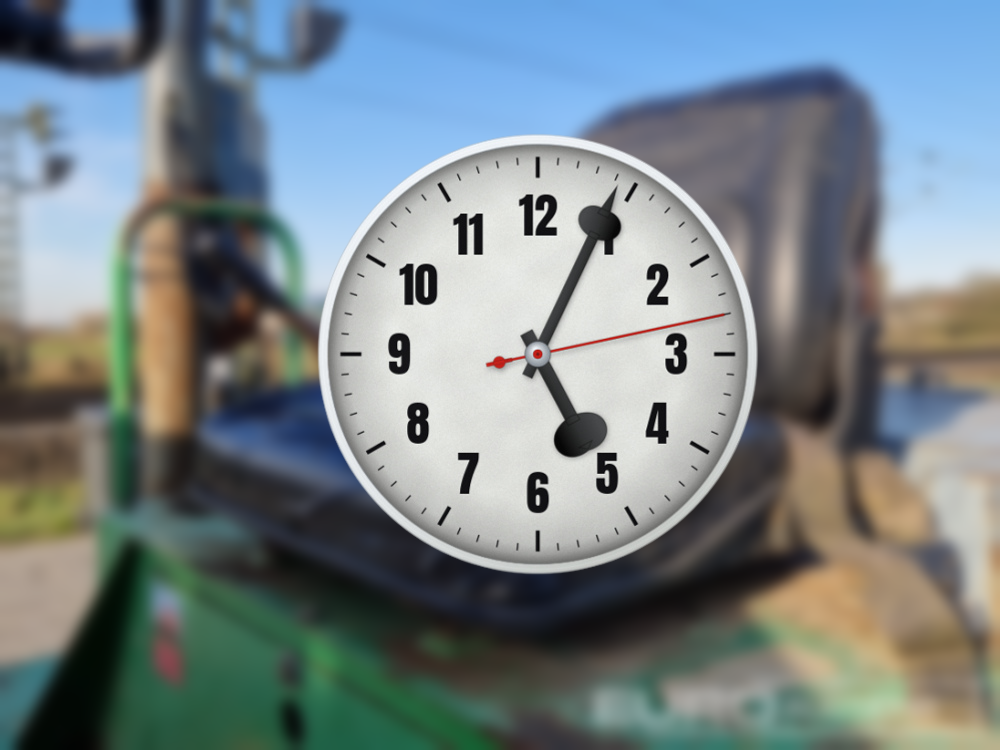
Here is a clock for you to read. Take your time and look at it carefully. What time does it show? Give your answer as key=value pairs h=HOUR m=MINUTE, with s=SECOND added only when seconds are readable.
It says h=5 m=4 s=13
